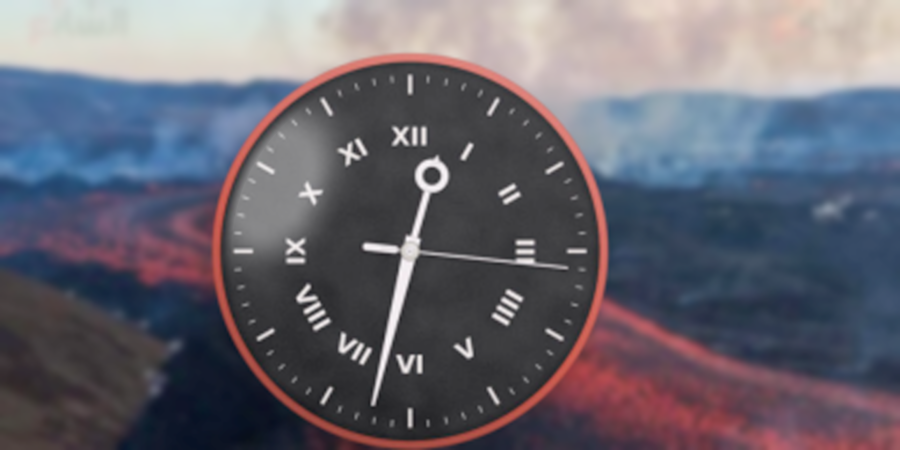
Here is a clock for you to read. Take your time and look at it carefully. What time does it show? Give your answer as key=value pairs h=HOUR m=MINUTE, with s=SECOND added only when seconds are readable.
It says h=12 m=32 s=16
